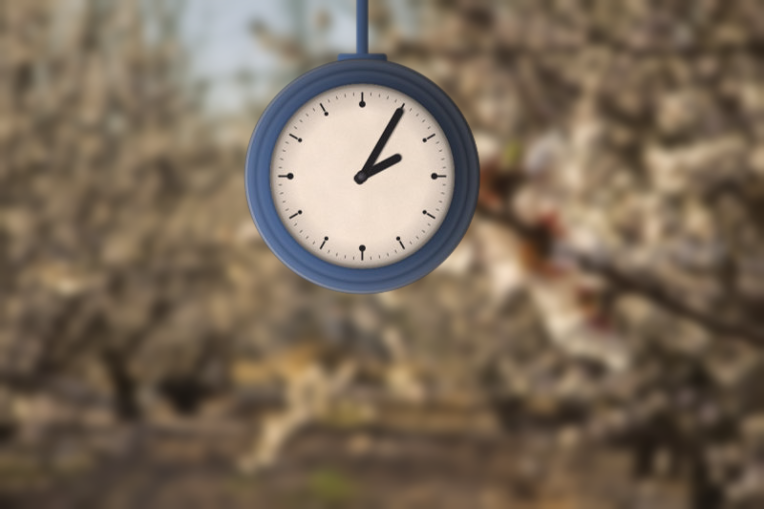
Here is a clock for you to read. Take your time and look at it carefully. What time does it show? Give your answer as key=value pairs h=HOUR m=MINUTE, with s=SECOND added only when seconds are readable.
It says h=2 m=5
